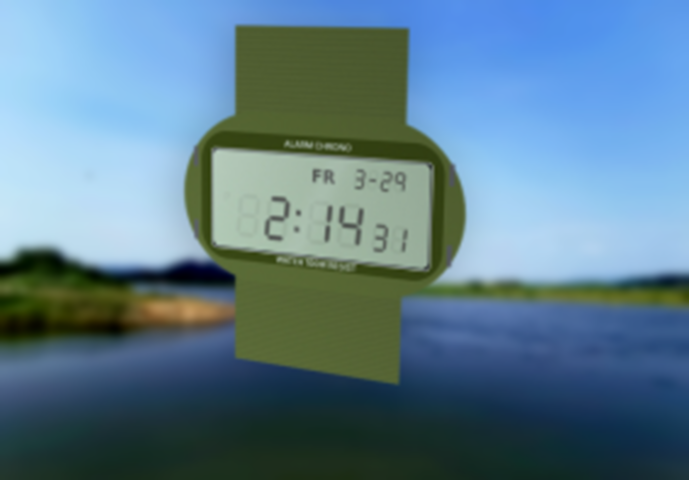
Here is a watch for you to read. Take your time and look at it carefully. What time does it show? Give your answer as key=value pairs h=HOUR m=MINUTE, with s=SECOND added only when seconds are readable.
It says h=2 m=14 s=31
